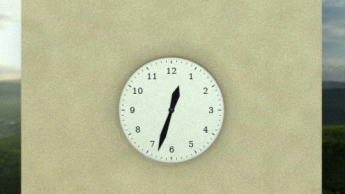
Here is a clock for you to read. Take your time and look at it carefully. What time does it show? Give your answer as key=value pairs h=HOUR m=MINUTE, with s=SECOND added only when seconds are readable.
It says h=12 m=33
